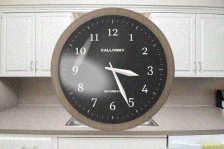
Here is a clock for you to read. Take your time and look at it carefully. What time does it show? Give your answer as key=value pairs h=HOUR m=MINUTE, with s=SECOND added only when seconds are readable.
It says h=3 m=26
